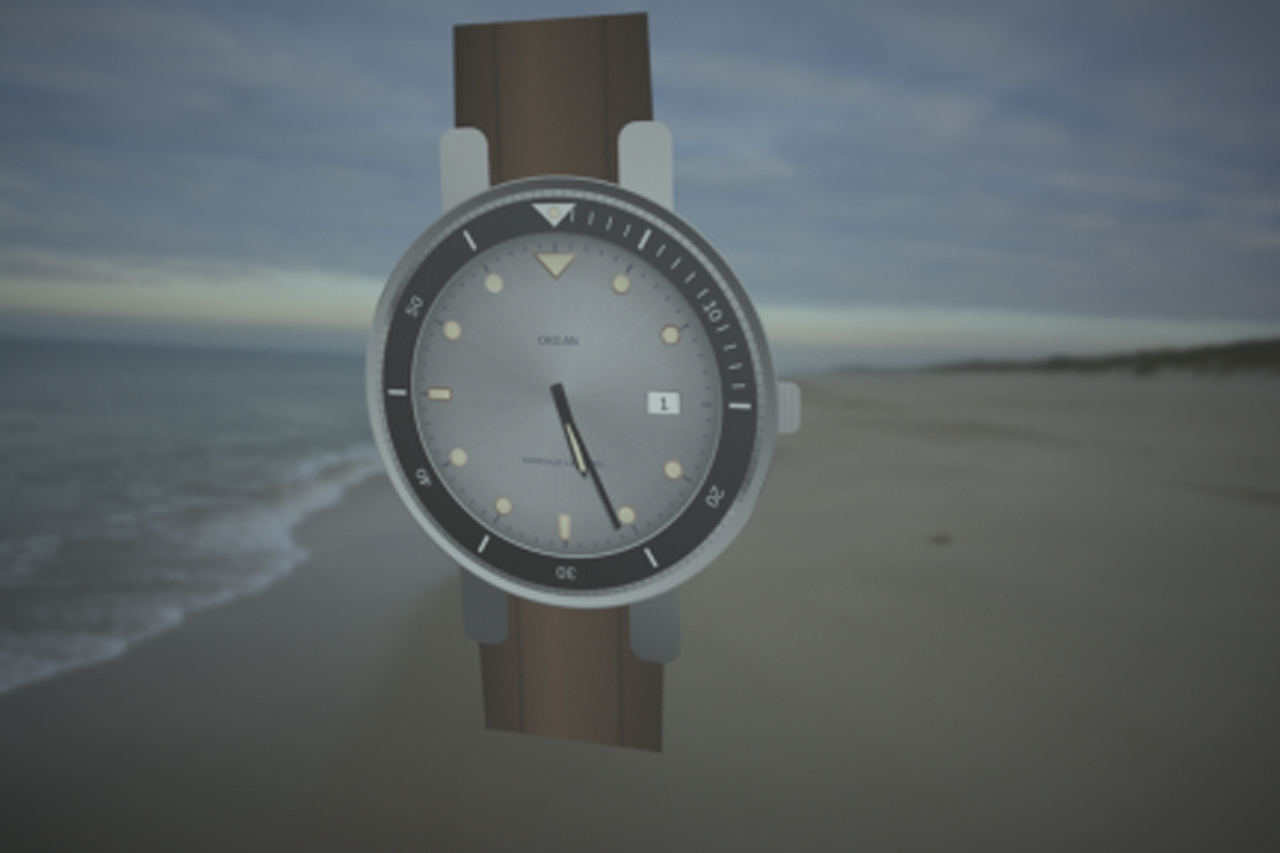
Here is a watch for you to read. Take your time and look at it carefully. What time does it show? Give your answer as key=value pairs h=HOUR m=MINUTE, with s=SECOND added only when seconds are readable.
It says h=5 m=26
